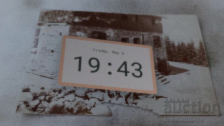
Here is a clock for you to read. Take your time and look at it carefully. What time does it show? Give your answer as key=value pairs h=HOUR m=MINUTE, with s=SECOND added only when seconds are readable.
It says h=19 m=43
